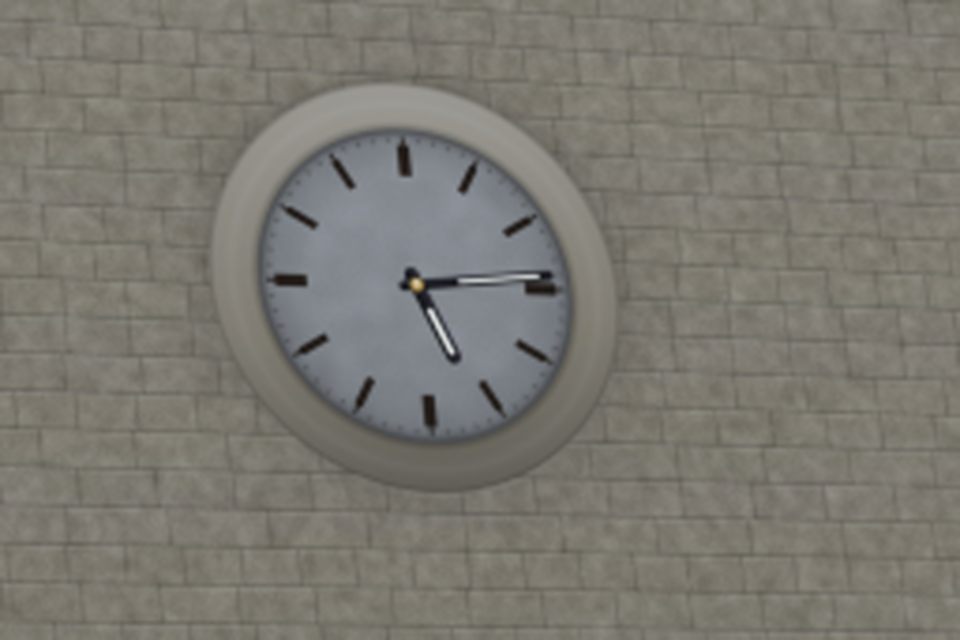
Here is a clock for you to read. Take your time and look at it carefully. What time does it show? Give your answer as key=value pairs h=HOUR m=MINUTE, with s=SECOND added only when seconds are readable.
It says h=5 m=14
